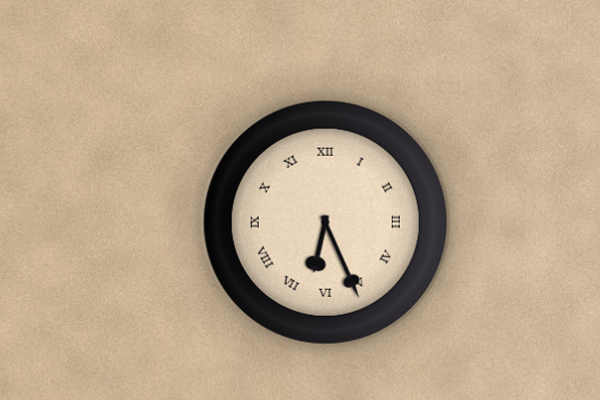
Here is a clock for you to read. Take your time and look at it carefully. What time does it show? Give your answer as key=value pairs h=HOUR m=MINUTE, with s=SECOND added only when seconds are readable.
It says h=6 m=26
